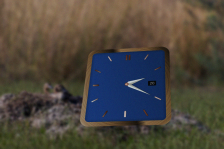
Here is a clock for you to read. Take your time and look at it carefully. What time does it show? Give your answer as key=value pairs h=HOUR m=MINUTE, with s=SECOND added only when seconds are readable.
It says h=2 m=20
